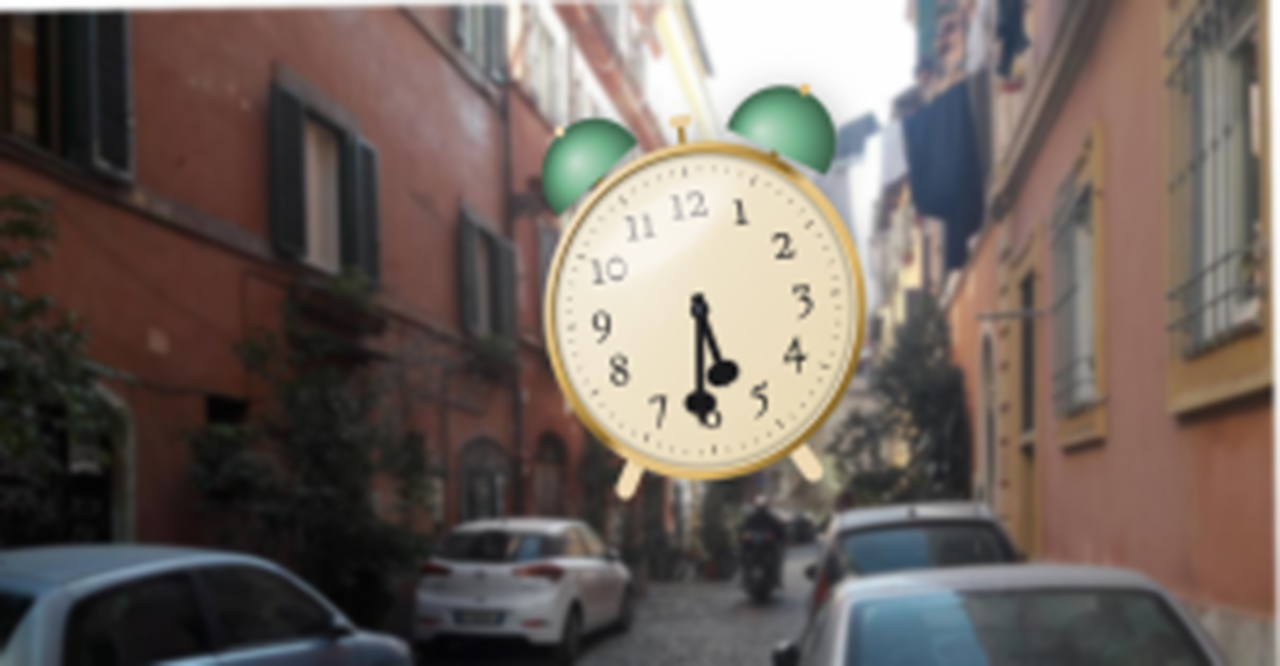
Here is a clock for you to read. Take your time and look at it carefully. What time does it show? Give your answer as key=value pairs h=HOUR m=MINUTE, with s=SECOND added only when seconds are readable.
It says h=5 m=31
